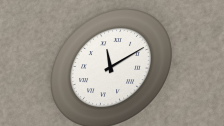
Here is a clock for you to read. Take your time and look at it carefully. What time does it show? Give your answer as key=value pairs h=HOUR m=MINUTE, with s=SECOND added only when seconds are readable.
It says h=11 m=9
